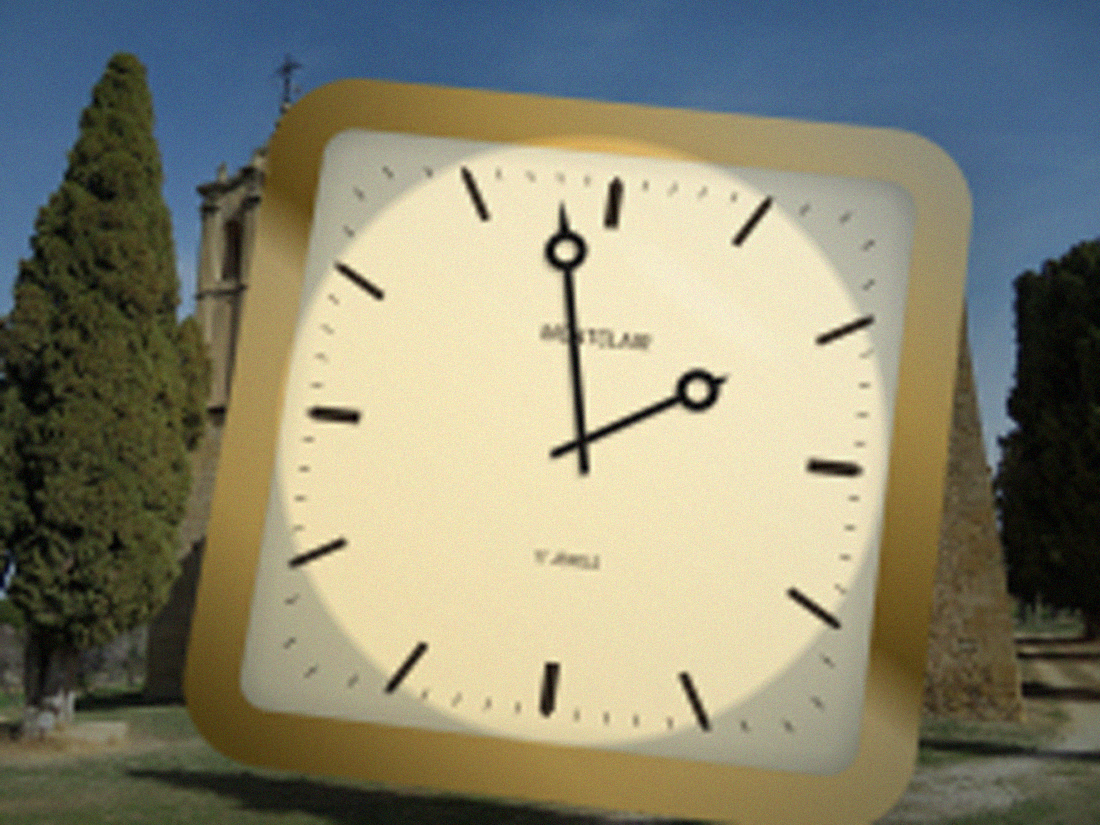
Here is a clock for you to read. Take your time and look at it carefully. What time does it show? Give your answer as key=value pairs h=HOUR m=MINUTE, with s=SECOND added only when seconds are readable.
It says h=1 m=58
